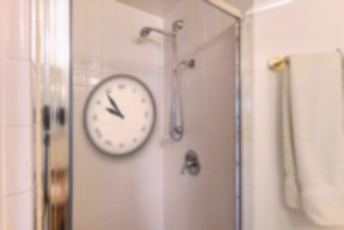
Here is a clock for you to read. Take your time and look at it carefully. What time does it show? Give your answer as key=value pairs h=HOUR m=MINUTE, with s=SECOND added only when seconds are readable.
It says h=9 m=54
